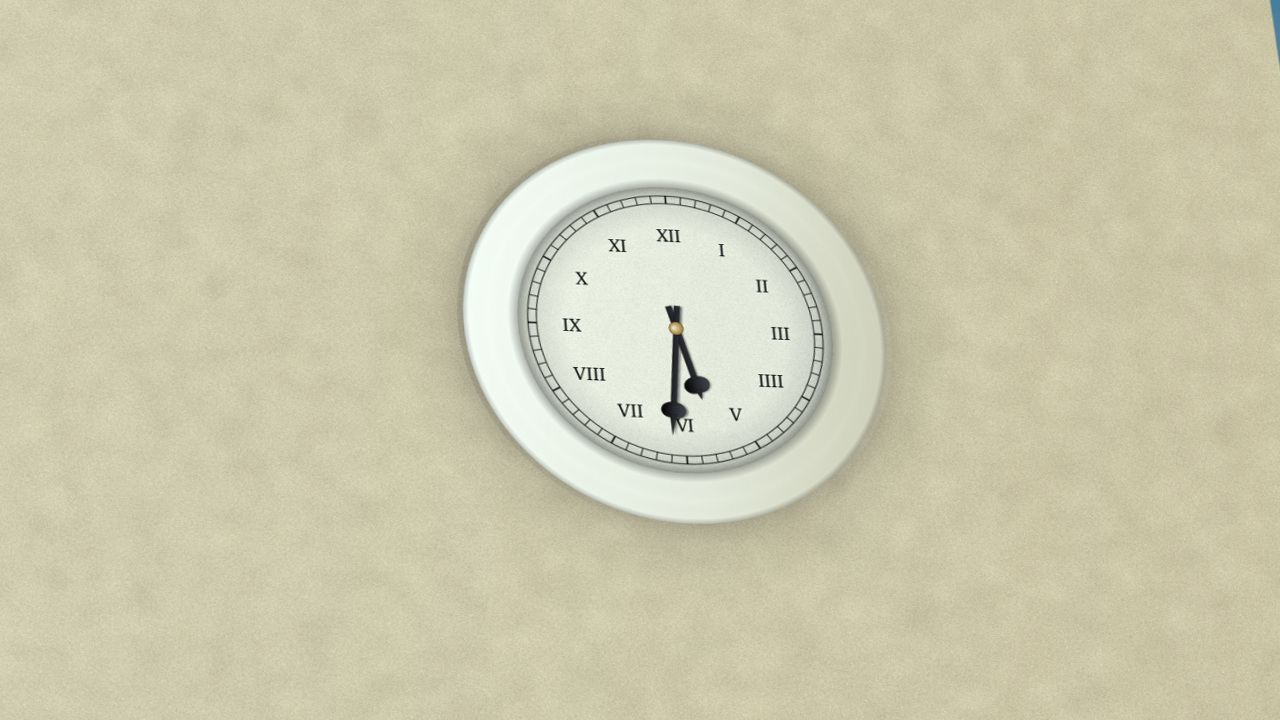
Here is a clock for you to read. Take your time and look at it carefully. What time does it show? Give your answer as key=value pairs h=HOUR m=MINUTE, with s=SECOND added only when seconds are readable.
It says h=5 m=31
